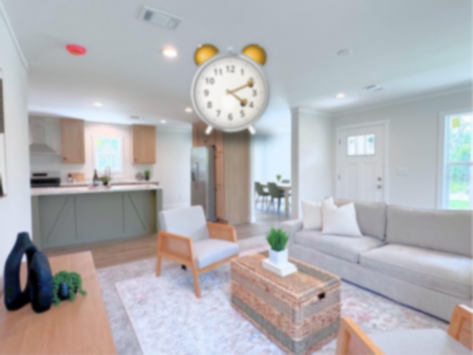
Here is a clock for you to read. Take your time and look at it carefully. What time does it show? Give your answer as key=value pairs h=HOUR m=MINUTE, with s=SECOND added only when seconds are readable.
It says h=4 m=11
